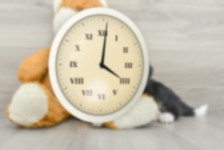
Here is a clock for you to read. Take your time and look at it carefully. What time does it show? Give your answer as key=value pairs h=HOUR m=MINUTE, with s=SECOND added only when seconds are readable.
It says h=4 m=1
